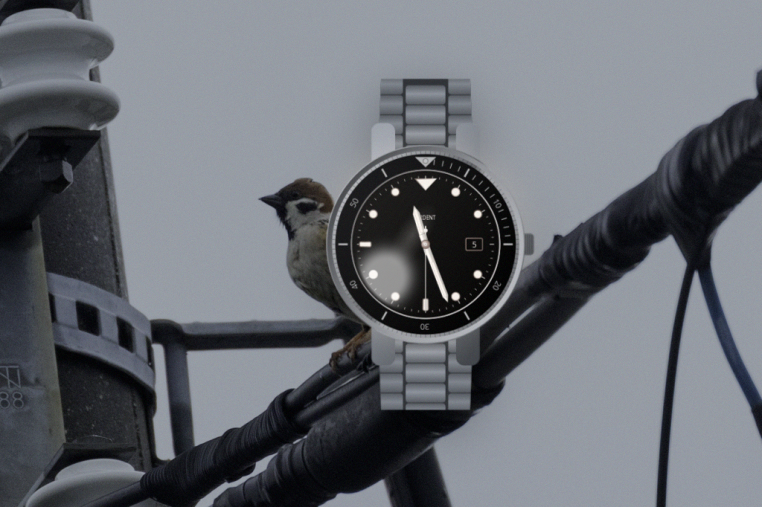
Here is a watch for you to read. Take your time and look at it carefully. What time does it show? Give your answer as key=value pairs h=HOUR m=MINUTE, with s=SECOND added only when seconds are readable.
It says h=11 m=26 s=30
